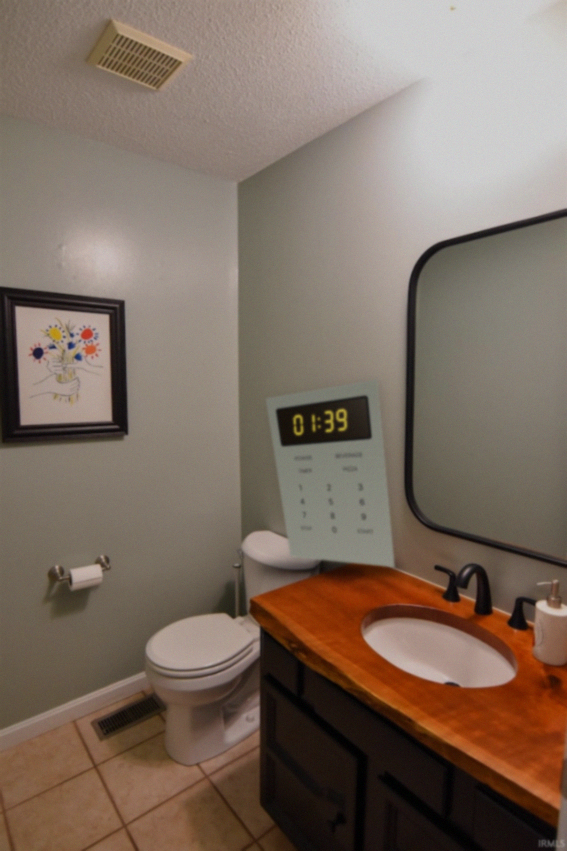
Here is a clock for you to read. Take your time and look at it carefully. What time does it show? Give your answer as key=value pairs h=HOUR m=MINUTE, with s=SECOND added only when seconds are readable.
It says h=1 m=39
